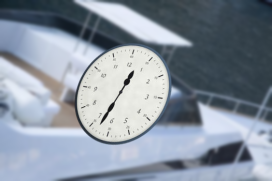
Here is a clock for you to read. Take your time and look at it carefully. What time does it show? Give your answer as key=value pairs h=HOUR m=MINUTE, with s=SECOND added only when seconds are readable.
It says h=12 m=33
